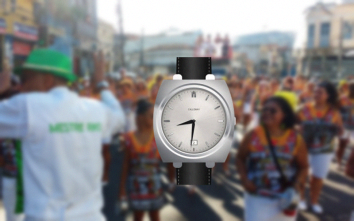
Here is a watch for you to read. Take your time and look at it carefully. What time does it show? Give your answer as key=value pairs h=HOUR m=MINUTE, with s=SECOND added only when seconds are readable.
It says h=8 m=31
